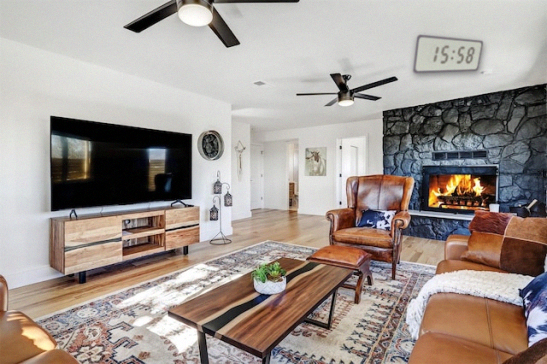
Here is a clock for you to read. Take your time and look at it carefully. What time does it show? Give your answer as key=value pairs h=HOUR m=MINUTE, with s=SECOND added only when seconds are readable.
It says h=15 m=58
